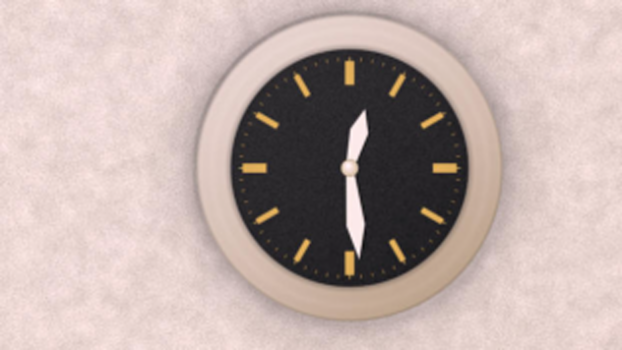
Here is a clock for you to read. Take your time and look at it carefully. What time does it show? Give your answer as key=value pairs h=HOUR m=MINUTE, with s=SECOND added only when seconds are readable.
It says h=12 m=29
